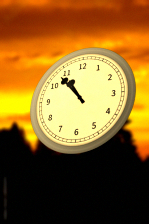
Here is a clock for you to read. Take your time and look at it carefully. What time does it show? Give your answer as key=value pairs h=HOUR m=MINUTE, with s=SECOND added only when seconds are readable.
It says h=10 m=53
